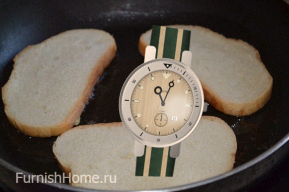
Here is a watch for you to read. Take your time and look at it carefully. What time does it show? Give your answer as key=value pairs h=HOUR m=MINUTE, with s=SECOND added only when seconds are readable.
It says h=11 m=3
